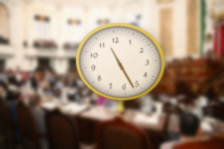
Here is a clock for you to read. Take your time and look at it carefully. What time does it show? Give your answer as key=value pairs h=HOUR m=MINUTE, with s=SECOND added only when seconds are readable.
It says h=11 m=27
